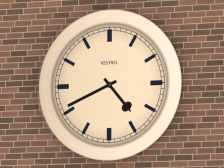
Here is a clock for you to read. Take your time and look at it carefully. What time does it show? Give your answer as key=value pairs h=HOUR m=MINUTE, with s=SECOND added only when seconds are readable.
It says h=4 m=41
